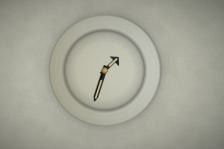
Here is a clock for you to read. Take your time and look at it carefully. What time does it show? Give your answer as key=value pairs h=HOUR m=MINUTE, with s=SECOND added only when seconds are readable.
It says h=1 m=33
